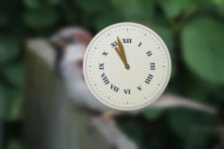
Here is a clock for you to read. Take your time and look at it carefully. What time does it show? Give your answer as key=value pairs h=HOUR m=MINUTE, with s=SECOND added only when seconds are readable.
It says h=10 m=57
